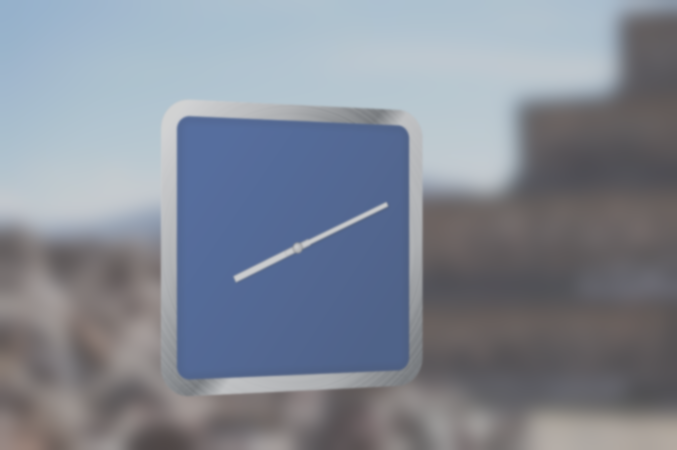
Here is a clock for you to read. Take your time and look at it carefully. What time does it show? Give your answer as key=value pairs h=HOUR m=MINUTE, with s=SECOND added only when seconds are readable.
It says h=8 m=11
